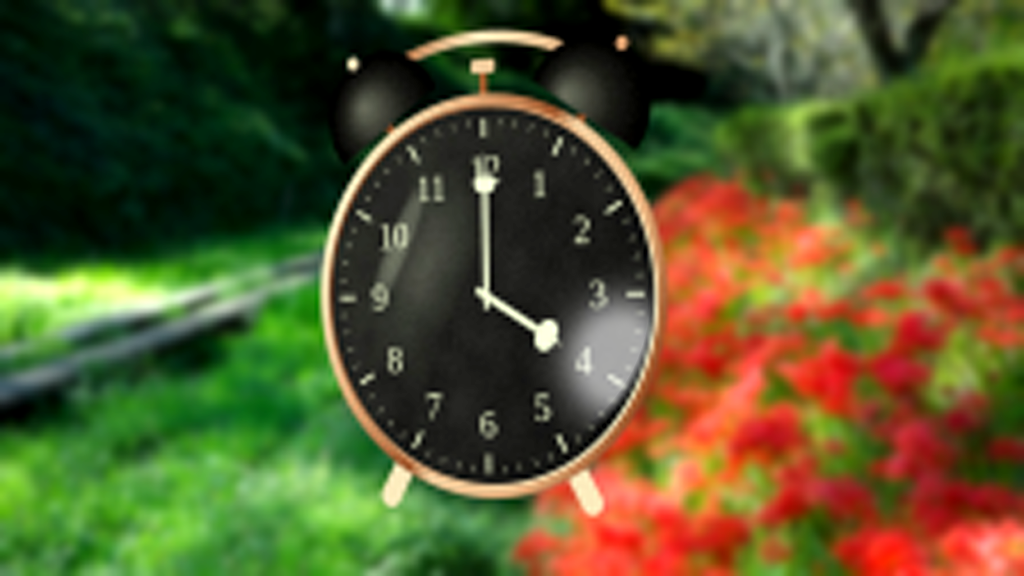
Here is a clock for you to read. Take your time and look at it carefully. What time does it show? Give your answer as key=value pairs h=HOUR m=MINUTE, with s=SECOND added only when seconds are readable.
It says h=4 m=0
